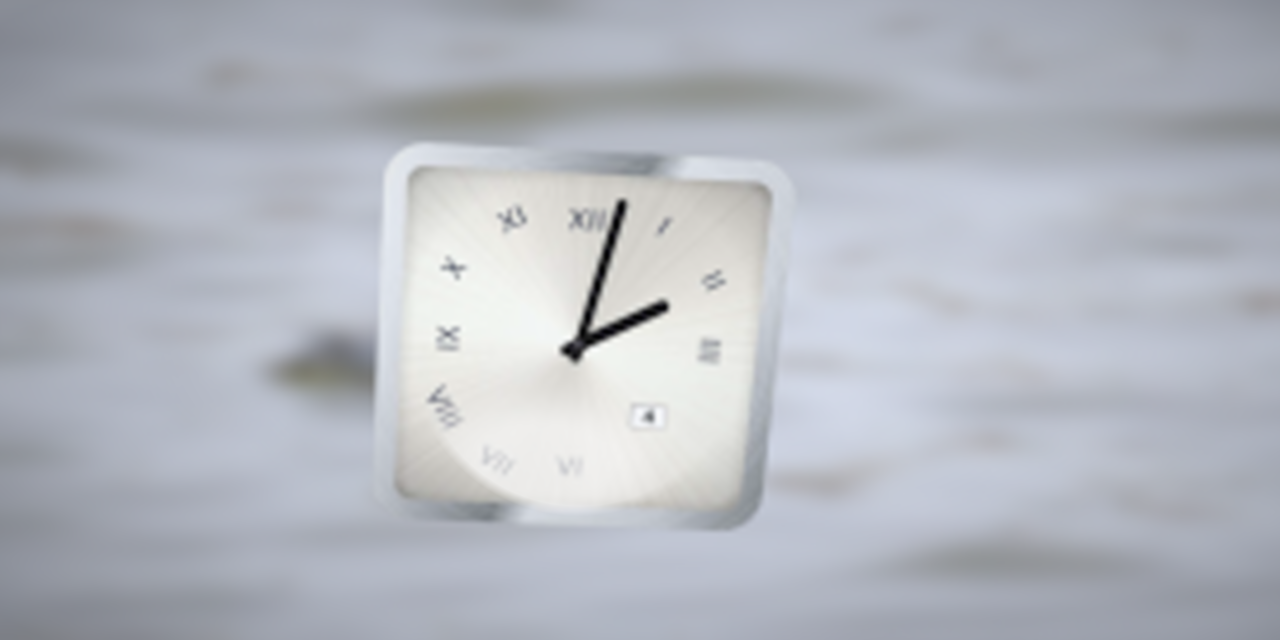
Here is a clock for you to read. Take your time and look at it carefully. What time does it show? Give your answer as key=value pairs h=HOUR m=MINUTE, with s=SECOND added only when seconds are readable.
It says h=2 m=2
